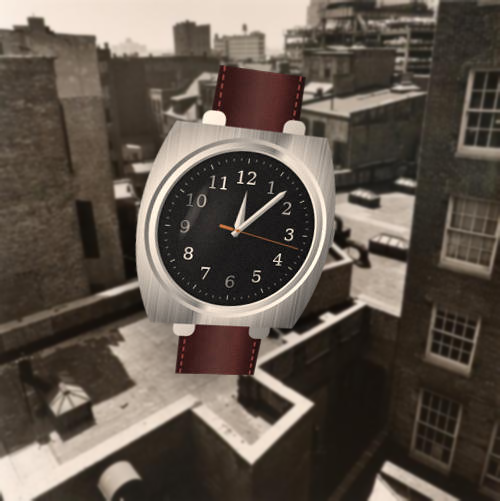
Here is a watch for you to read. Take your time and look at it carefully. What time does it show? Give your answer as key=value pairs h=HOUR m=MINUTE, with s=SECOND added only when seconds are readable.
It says h=12 m=7 s=17
